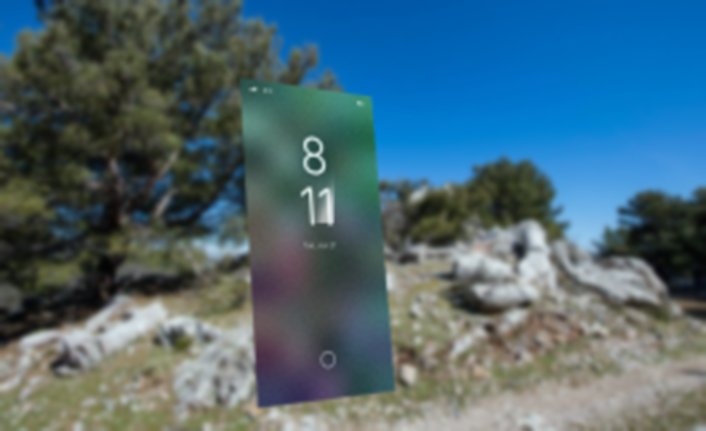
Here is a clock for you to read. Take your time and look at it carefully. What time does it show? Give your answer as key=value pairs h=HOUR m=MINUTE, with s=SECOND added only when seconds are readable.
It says h=8 m=11
